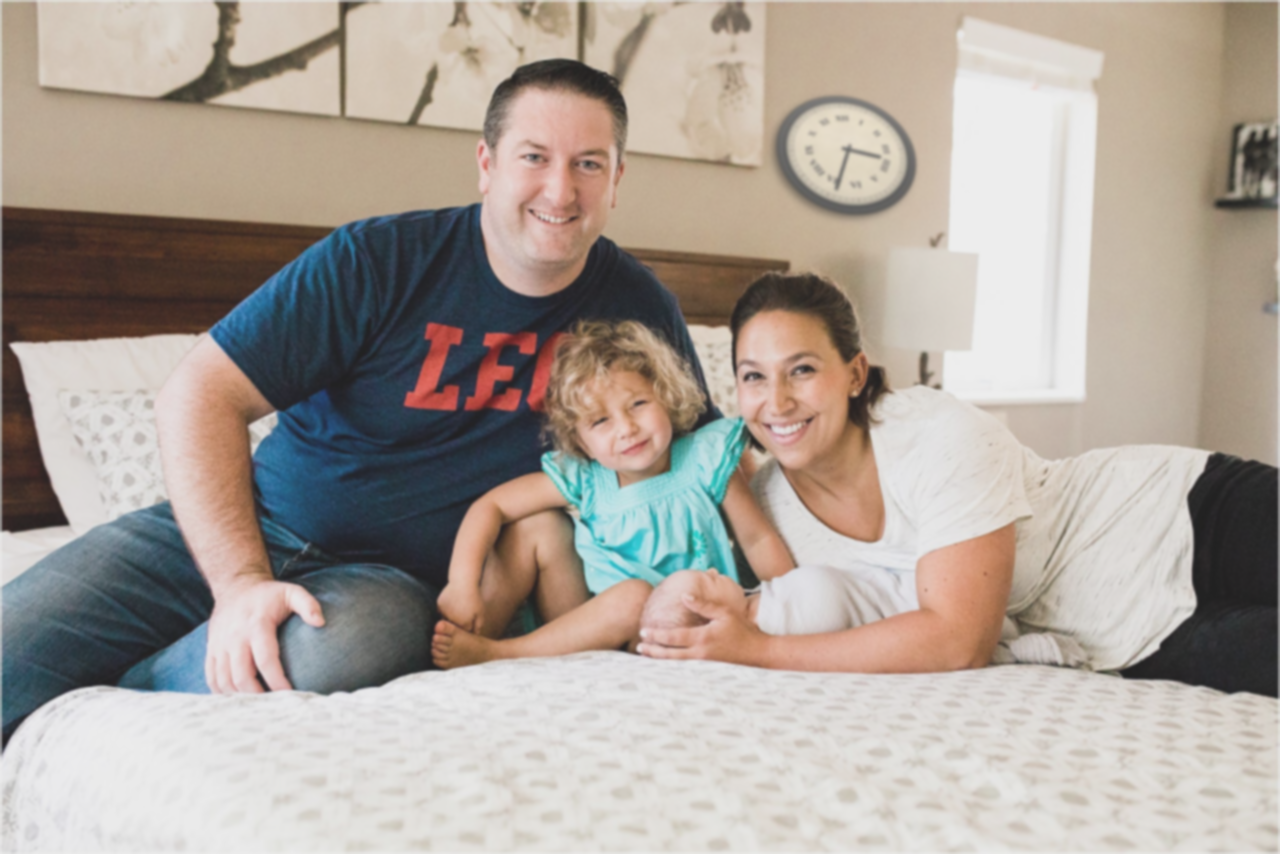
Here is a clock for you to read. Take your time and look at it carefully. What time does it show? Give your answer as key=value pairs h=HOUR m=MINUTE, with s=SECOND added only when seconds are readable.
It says h=3 m=34
